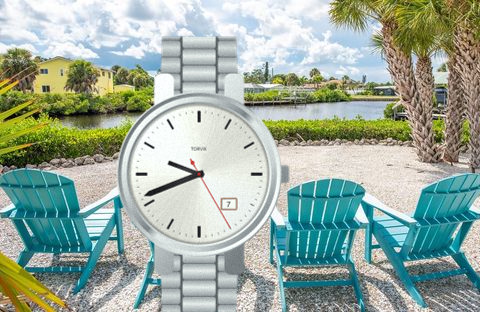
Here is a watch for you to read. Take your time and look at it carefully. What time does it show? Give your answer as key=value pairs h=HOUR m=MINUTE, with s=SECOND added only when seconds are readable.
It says h=9 m=41 s=25
